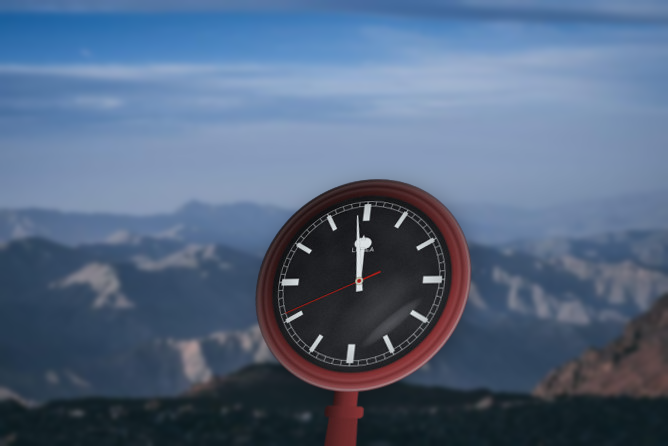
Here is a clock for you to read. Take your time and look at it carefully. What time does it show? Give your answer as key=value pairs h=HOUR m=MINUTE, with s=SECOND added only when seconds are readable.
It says h=11 m=58 s=41
